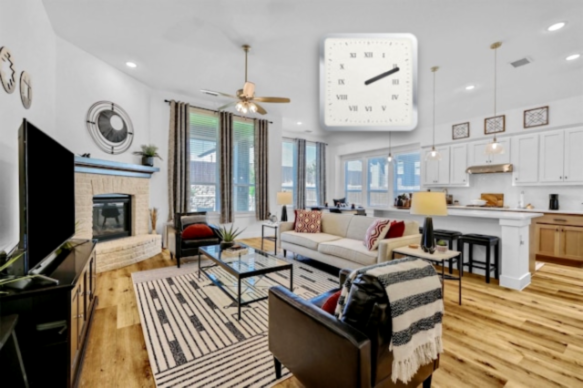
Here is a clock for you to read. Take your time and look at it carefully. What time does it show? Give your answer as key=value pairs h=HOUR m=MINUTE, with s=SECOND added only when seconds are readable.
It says h=2 m=11
